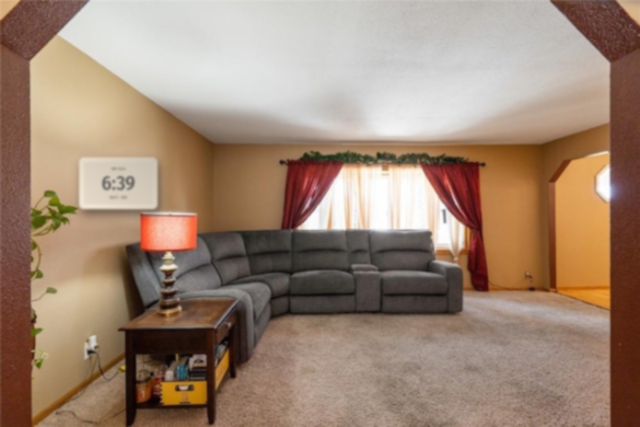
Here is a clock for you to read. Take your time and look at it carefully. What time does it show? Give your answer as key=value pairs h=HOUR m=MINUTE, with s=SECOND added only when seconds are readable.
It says h=6 m=39
